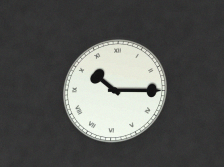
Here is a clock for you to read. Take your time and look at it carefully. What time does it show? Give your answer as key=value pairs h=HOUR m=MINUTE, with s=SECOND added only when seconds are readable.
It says h=10 m=15
